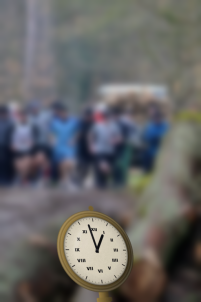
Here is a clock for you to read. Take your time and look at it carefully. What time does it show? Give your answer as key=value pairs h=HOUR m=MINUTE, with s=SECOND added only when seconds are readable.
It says h=12 m=58
